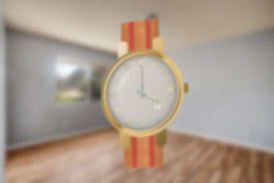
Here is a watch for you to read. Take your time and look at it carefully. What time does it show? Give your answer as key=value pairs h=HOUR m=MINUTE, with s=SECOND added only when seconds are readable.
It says h=4 m=0
